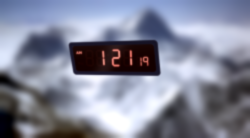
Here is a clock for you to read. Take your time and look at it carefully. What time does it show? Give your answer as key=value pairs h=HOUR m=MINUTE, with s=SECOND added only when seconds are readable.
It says h=1 m=21 s=19
